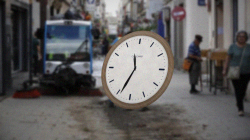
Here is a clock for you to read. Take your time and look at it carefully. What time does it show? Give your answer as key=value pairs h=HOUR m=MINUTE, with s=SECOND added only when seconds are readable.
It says h=11 m=34
